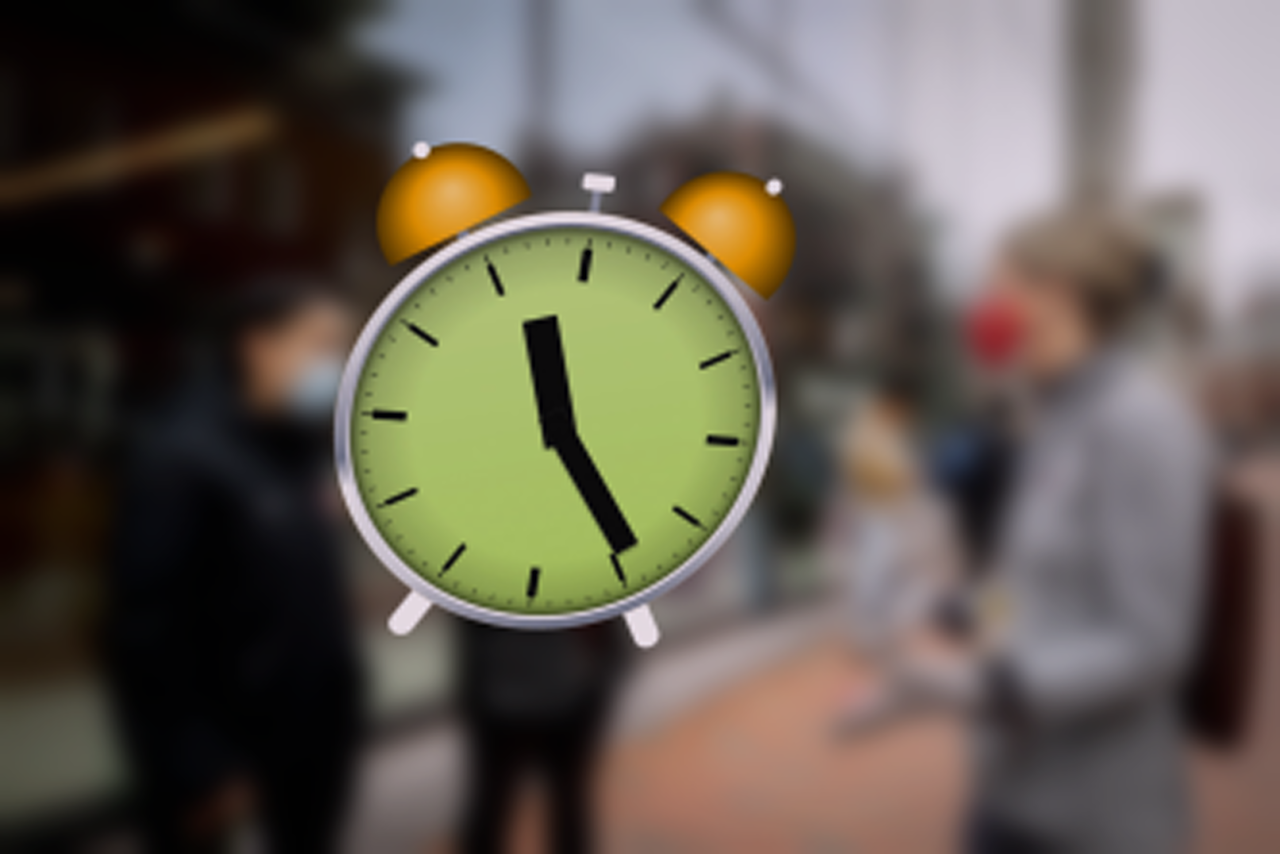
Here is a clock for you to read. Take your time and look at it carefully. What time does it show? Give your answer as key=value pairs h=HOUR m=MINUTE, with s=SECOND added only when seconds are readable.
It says h=11 m=24
